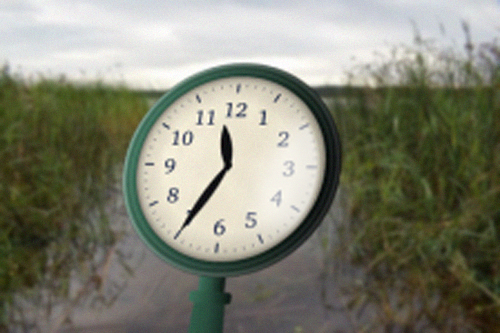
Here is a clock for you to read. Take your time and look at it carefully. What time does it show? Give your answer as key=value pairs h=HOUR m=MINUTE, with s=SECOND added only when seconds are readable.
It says h=11 m=35
